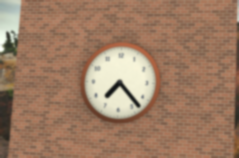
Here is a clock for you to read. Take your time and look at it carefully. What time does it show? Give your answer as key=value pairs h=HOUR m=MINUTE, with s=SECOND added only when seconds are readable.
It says h=7 m=23
